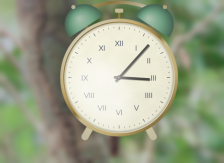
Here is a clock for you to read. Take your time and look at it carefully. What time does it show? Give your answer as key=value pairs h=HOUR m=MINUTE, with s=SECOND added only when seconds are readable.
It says h=3 m=7
